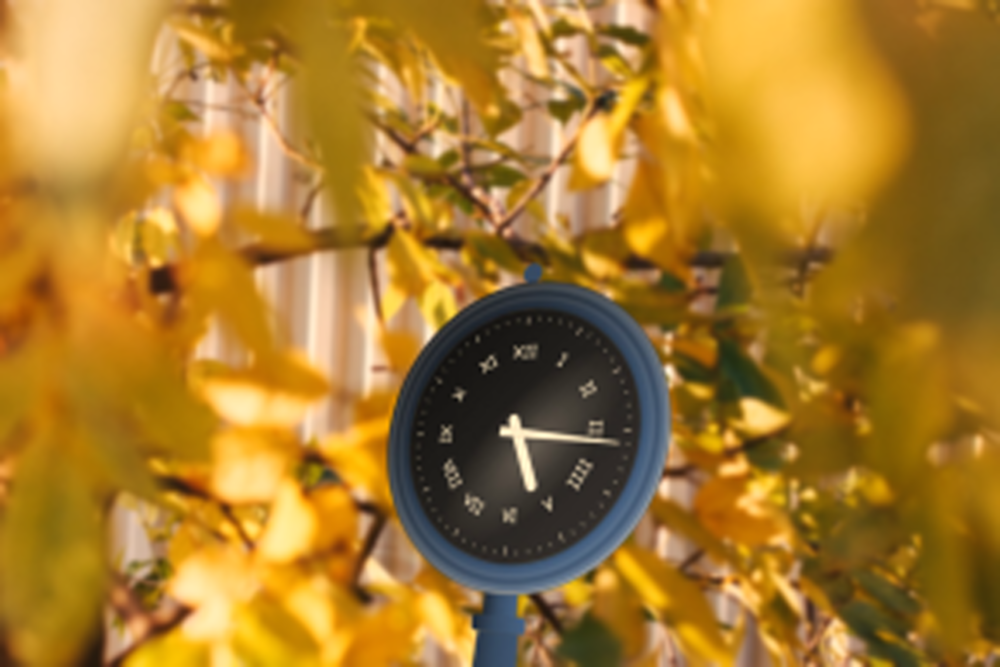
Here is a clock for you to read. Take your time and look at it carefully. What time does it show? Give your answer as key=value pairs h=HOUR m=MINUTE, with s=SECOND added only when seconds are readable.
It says h=5 m=16
